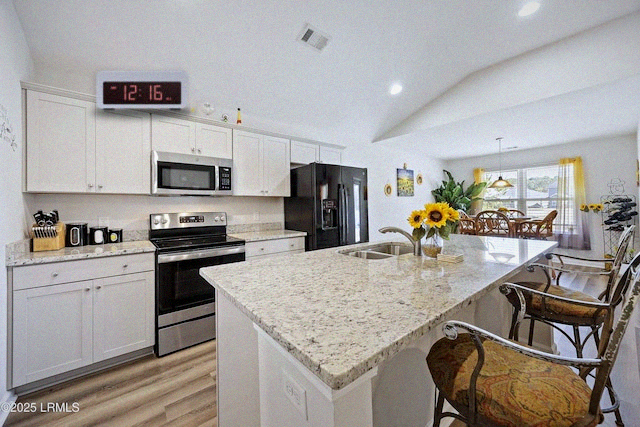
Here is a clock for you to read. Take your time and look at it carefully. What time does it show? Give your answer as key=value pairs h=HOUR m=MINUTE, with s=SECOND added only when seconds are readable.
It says h=12 m=16
